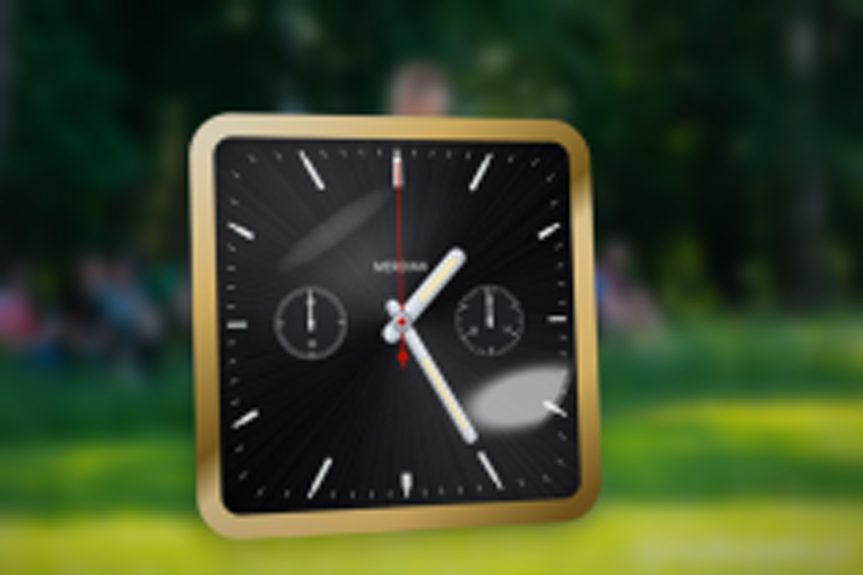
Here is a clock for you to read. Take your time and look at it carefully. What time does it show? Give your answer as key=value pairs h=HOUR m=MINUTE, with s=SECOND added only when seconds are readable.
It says h=1 m=25
